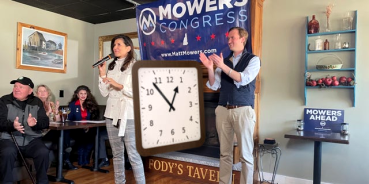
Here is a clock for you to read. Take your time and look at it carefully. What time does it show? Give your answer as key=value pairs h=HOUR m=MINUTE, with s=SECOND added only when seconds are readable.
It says h=12 m=53
